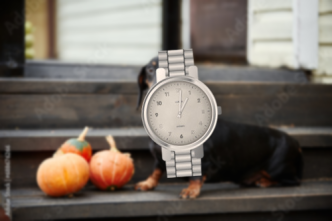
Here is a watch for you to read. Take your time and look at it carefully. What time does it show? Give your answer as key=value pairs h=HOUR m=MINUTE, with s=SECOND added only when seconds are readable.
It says h=1 m=1
